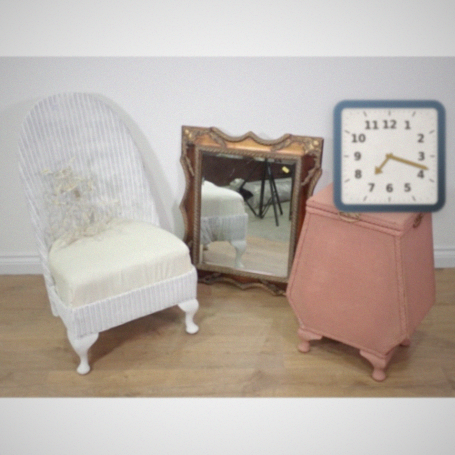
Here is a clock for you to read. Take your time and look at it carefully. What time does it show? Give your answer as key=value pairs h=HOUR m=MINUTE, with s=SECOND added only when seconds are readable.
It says h=7 m=18
